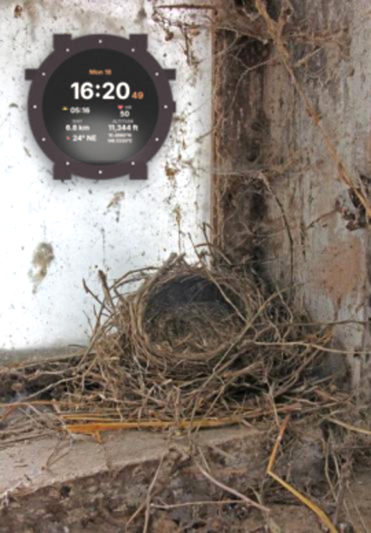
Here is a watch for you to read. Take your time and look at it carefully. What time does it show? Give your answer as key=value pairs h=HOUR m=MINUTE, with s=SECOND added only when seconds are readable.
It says h=16 m=20
